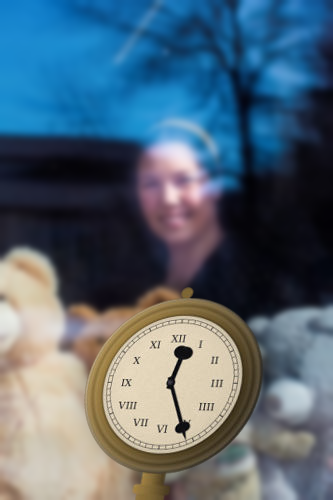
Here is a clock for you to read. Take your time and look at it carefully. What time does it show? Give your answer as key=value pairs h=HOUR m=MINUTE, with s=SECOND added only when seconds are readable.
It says h=12 m=26
